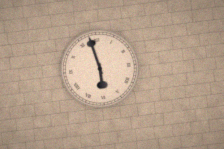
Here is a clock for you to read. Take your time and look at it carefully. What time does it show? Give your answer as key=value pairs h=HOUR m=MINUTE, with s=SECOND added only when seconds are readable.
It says h=5 m=58
